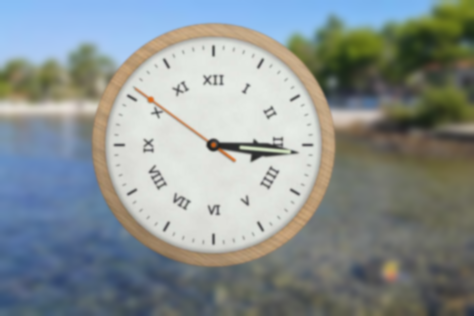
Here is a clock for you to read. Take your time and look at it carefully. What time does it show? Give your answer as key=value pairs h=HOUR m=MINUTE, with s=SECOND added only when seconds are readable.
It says h=3 m=15 s=51
